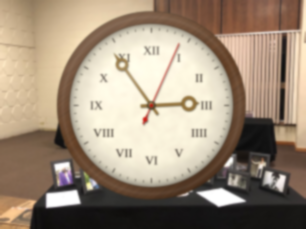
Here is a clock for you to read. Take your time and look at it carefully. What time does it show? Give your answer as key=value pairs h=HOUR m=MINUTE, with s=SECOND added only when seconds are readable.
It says h=2 m=54 s=4
